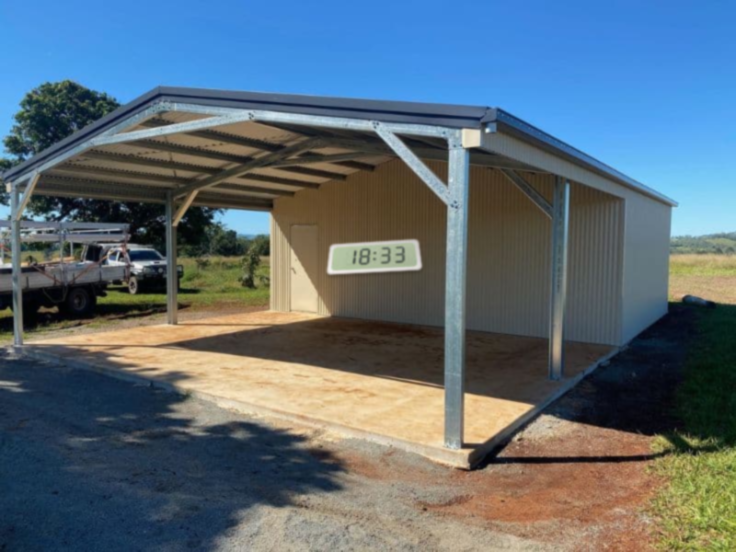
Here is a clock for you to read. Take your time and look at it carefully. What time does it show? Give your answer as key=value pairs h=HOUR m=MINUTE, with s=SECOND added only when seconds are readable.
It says h=18 m=33
